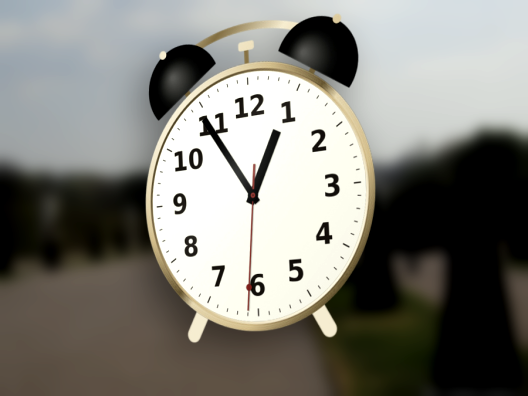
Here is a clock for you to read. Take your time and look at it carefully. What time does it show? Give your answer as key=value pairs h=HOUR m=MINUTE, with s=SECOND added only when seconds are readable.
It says h=12 m=54 s=31
